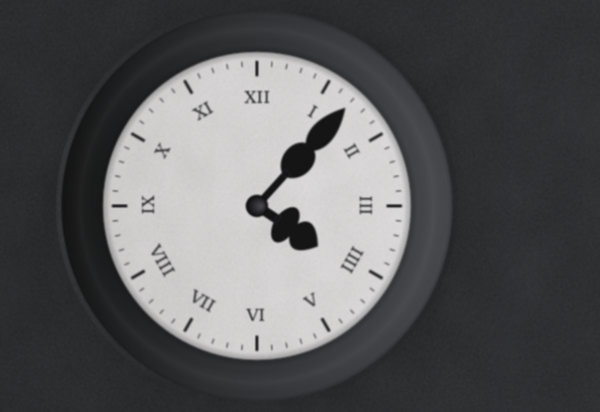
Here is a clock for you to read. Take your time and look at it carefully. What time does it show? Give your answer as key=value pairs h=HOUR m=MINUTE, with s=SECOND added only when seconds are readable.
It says h=4 m=7
